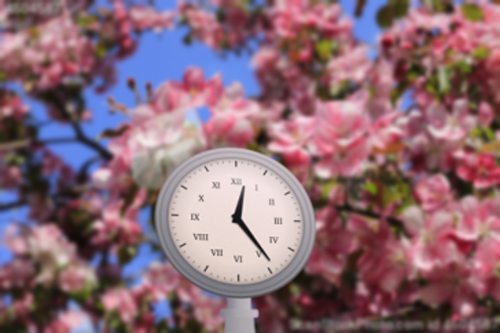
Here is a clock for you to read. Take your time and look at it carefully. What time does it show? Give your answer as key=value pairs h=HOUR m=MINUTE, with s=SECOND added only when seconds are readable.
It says h=12 m=24
